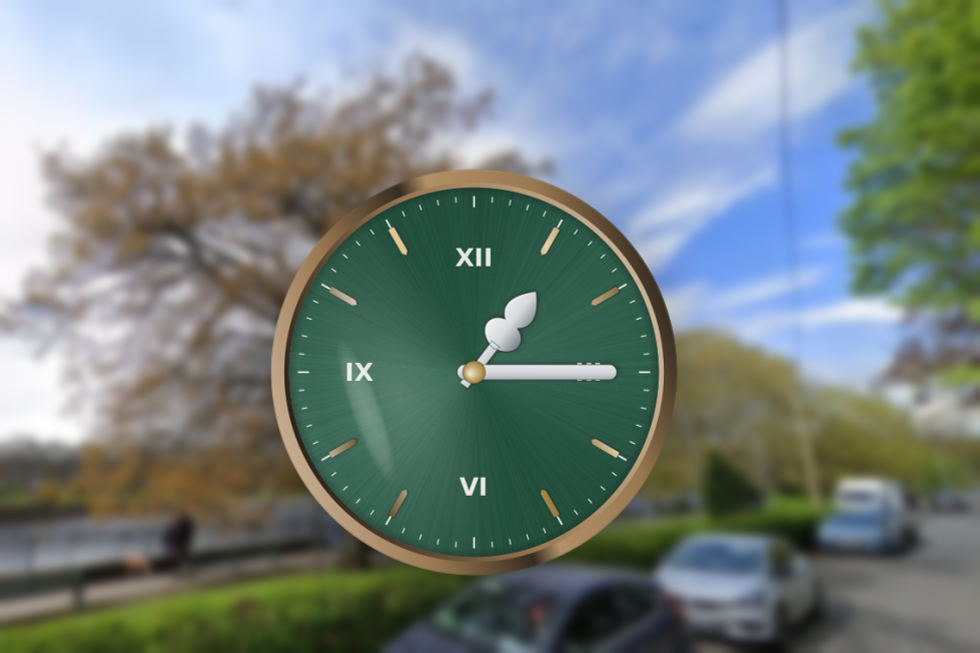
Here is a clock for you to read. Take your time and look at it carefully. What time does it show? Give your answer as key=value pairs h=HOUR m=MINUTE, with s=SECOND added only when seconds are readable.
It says h=1 m=15
